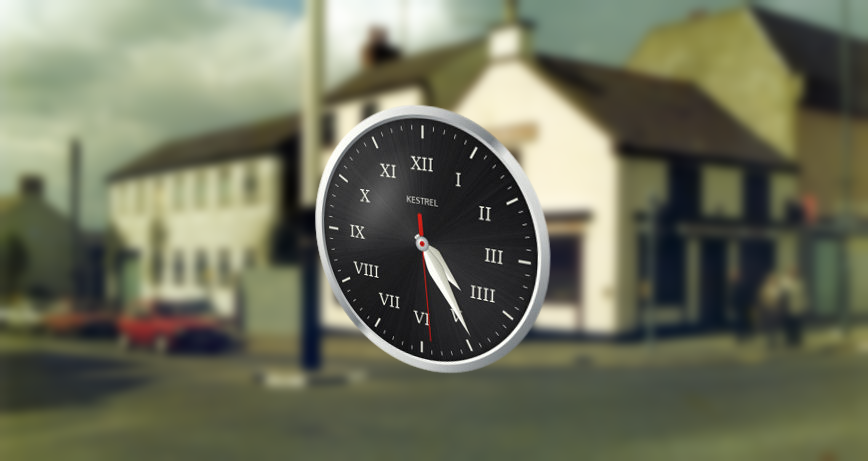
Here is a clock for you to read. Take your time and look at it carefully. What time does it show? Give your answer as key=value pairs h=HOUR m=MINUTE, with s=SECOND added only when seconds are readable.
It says h=4 m=24 s=29
